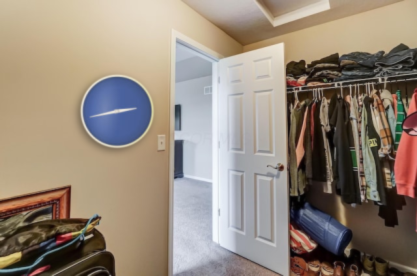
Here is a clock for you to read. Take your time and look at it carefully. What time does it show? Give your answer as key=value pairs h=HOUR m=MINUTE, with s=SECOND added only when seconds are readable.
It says h=2 m=43
